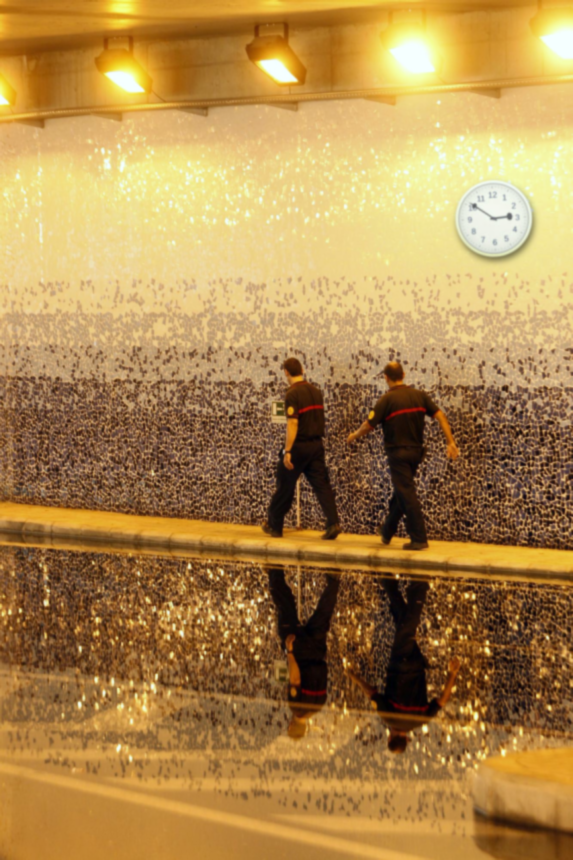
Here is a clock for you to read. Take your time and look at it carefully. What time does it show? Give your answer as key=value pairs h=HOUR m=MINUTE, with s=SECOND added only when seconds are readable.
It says h=2 m=51
